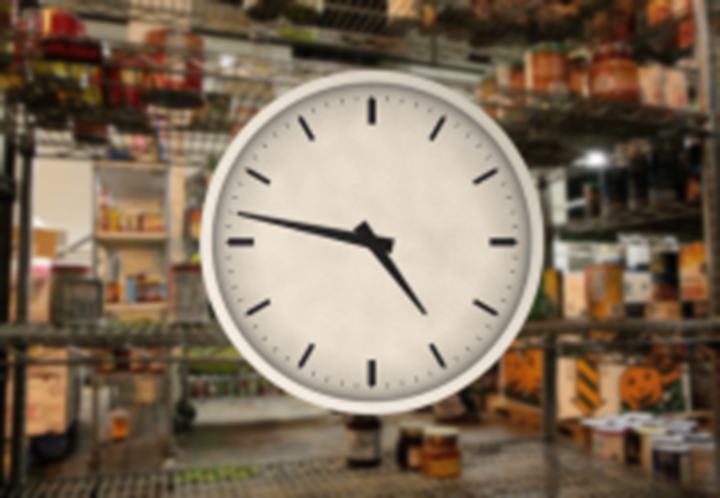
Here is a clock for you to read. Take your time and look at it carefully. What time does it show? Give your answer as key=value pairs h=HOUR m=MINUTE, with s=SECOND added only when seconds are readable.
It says h=4 m=47
